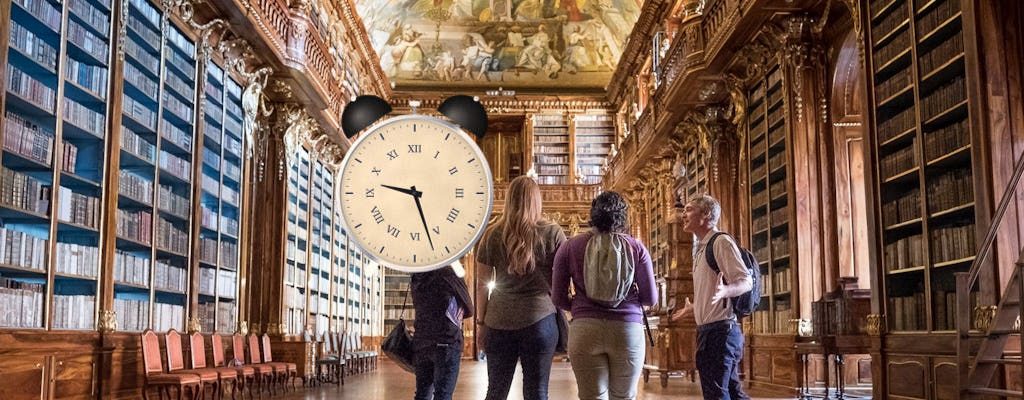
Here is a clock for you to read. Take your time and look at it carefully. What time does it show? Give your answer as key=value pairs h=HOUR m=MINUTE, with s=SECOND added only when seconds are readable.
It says h=9 m=27
